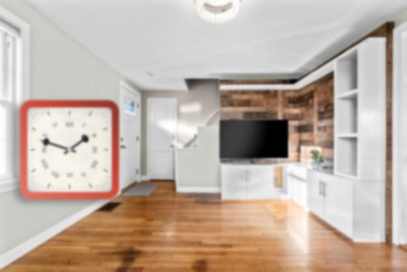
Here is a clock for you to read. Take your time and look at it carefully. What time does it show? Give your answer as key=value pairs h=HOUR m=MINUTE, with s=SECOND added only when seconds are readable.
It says h=1 m=48
